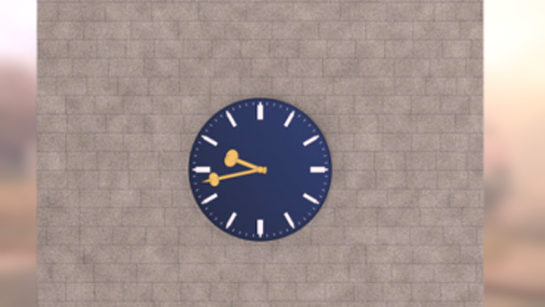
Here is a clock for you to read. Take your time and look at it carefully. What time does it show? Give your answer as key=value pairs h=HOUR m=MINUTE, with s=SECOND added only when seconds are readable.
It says h=9 m=43
